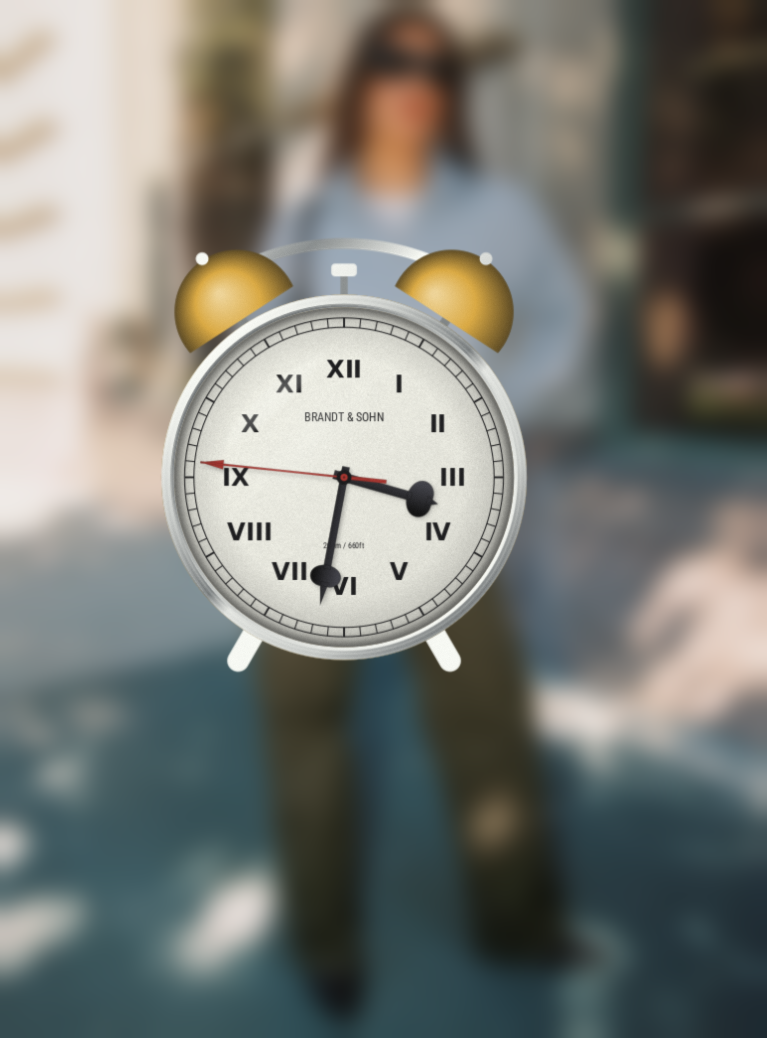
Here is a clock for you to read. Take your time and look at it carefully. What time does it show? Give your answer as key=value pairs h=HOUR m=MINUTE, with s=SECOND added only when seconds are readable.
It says h=3 m=31 s=46
